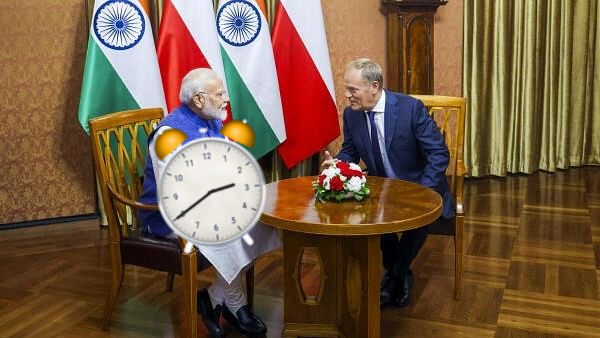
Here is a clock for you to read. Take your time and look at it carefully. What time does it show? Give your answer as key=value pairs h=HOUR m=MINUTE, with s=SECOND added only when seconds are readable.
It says h=2 m=40
